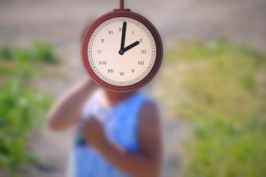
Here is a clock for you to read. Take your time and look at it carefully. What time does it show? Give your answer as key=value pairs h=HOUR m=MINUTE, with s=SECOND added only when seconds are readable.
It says h=2 m=1
